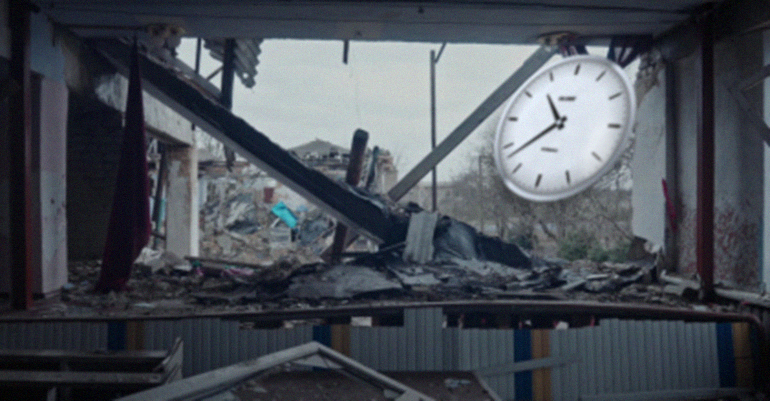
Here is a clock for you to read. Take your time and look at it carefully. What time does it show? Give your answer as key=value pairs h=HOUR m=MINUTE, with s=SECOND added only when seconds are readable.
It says h=10 m=38
